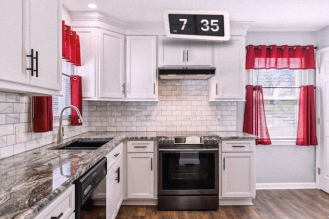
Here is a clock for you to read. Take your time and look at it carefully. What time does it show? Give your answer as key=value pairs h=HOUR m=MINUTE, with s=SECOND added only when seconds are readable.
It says h=7 m=35
